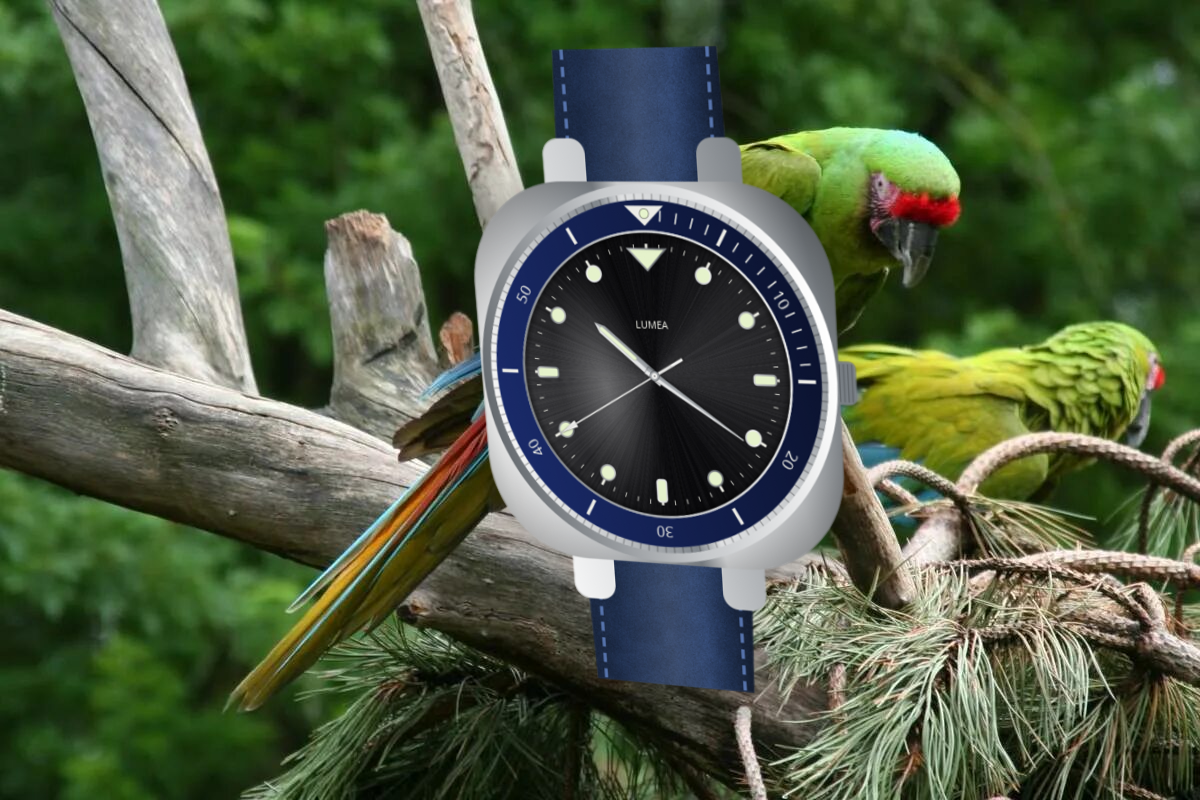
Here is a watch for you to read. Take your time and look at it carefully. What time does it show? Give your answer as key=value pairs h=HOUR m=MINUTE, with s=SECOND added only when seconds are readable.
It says h=10 m=20 s=40
